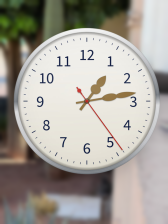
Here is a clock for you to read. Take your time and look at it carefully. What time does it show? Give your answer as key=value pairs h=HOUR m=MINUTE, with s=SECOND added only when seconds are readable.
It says h=1 m=13 s=24
